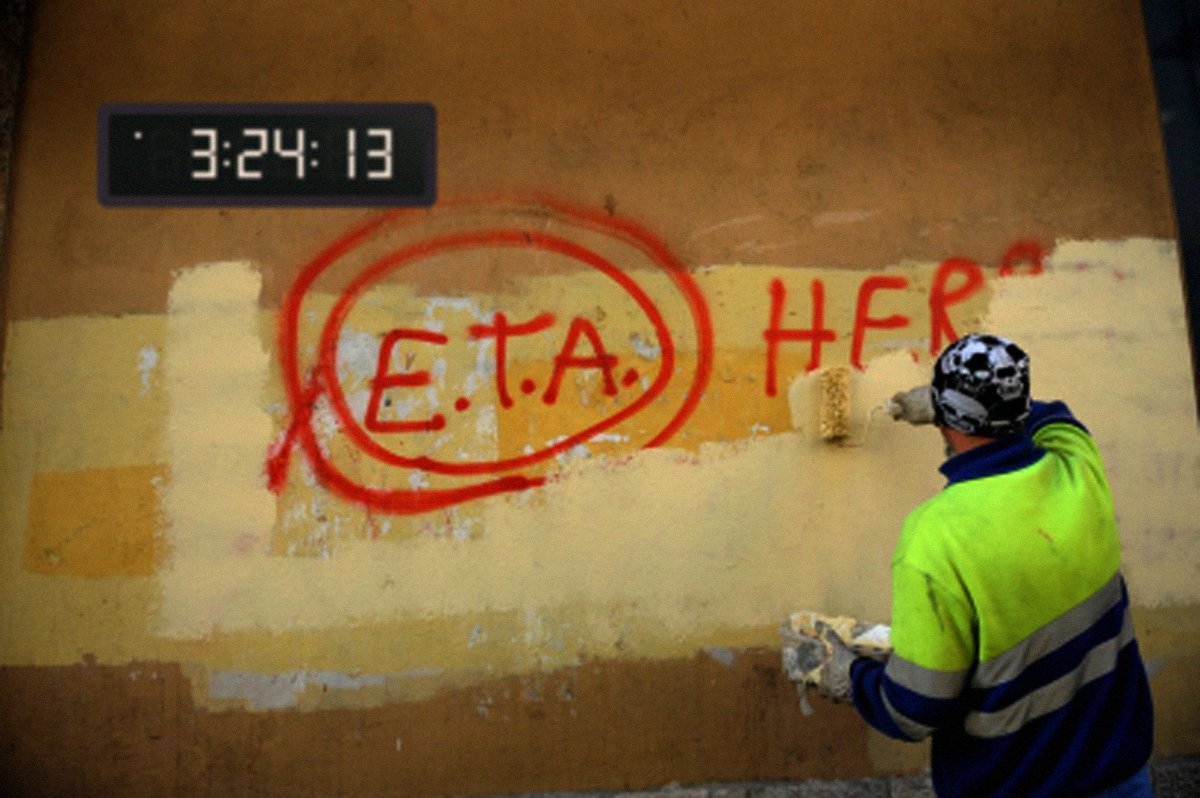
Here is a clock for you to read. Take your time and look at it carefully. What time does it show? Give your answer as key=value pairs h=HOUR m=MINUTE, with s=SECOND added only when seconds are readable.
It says h=3 m=24 s=13
